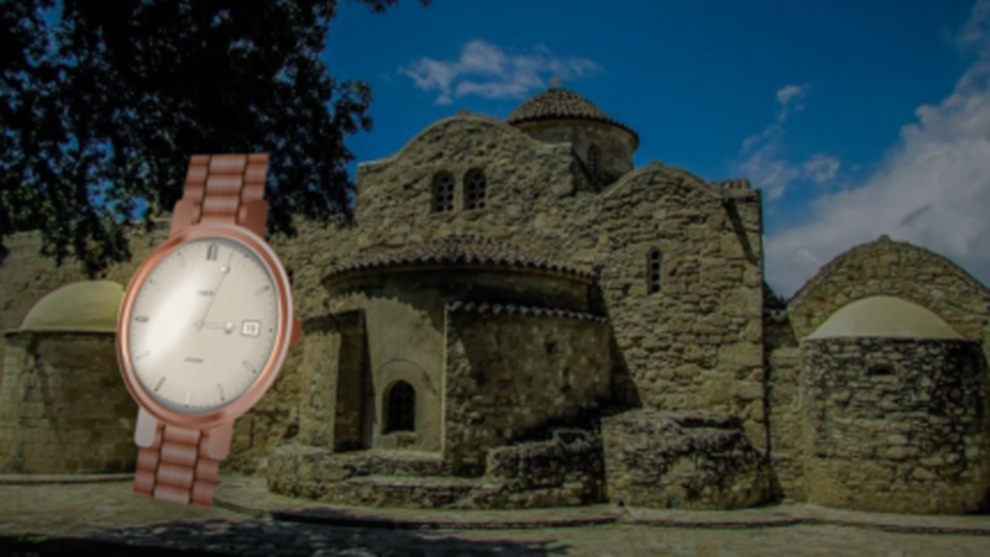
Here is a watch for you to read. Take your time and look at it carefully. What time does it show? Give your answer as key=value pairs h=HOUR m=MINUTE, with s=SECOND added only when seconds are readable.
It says h=3 m=3
